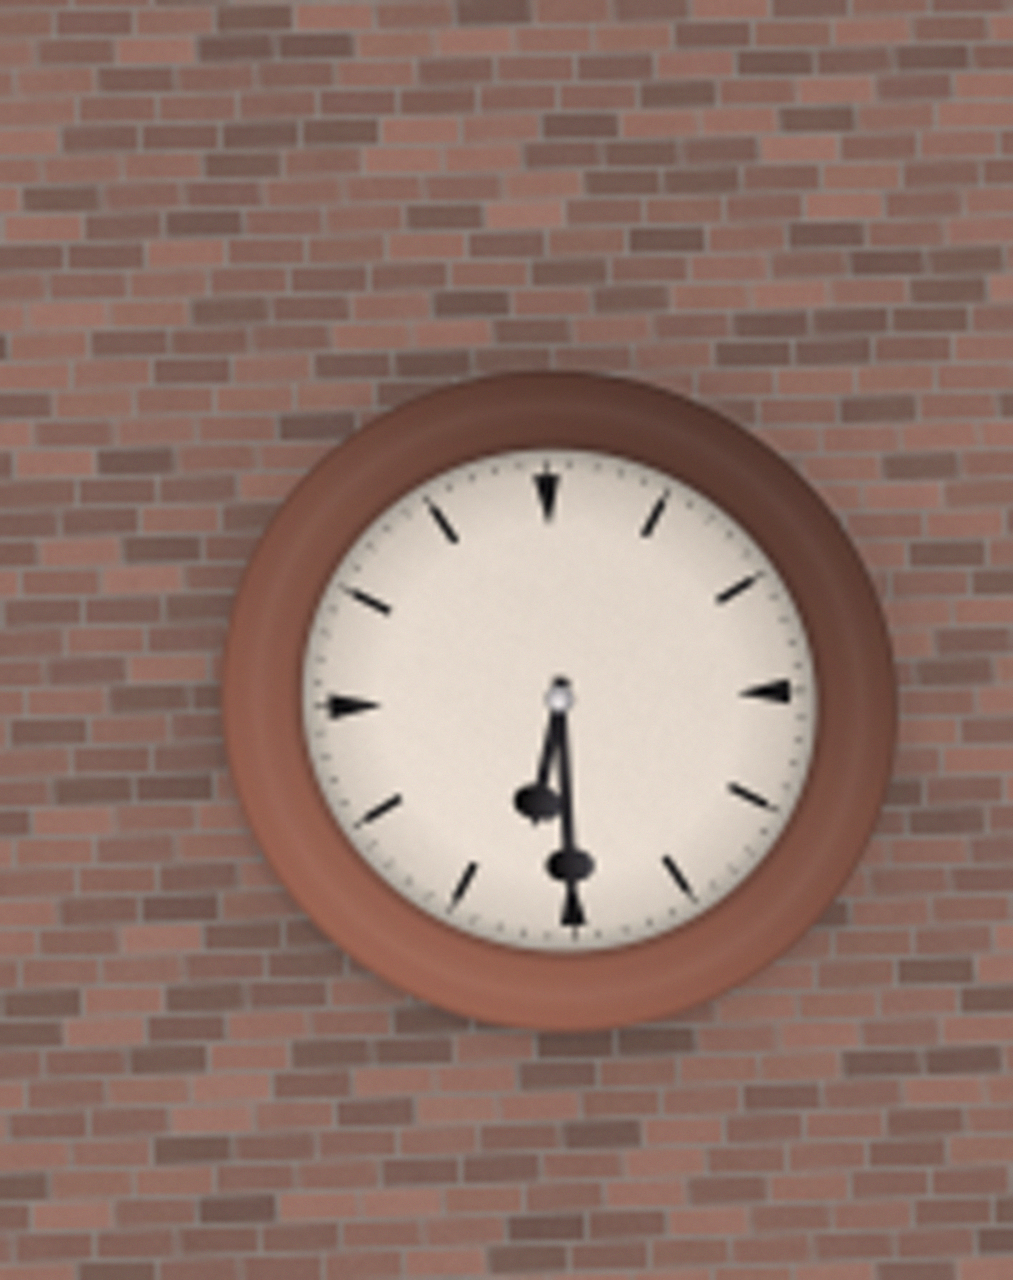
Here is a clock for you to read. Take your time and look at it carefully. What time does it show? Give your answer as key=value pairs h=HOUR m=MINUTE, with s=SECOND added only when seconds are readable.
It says h=6 m=30
